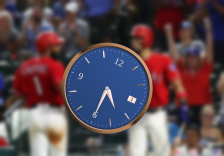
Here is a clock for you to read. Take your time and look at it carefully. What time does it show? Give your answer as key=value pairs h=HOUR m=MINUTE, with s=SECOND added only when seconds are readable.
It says h=4 m=30
